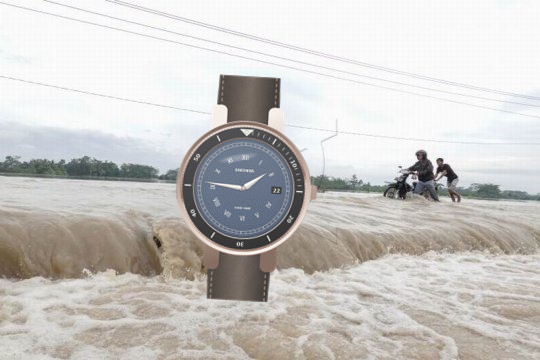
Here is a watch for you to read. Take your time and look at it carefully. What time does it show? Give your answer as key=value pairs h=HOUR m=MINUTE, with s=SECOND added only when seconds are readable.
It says h=1 m=46
